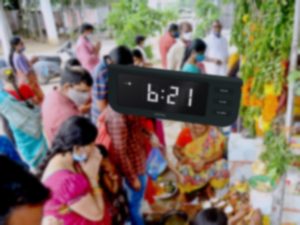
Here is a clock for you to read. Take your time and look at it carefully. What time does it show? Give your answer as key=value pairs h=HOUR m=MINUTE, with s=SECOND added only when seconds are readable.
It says h=6 m=21
